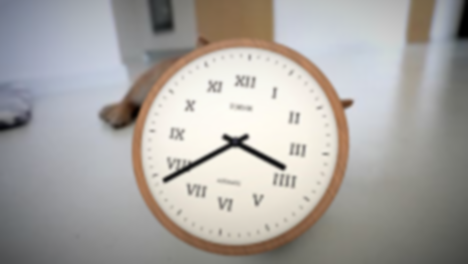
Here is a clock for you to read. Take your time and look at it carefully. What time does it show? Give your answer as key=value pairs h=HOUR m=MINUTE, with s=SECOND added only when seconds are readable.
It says h=3 m=39
